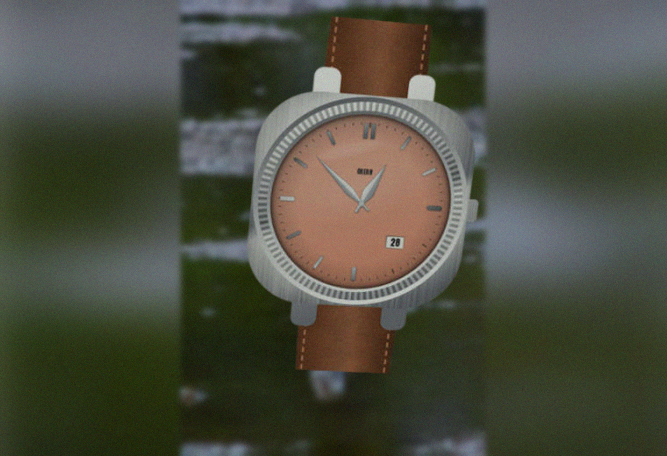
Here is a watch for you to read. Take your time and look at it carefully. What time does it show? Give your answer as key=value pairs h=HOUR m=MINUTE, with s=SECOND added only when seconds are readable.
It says h=12 m=52
